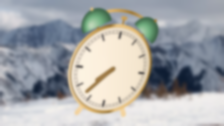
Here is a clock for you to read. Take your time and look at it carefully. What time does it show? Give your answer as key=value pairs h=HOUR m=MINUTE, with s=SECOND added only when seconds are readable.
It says h=7 m=37
